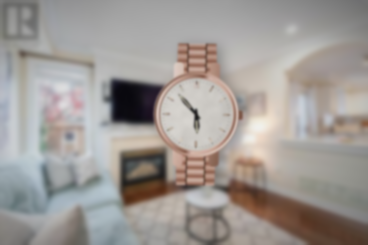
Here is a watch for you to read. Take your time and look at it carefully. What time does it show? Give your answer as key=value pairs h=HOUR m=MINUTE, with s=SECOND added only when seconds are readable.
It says h=5 m=53
